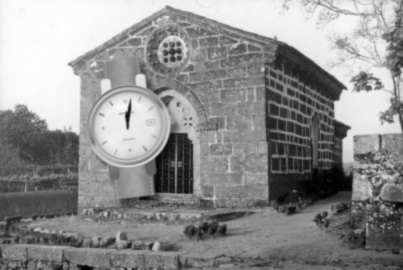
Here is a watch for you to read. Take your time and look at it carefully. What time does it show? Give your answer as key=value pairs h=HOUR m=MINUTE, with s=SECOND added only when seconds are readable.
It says h=12 m=2
